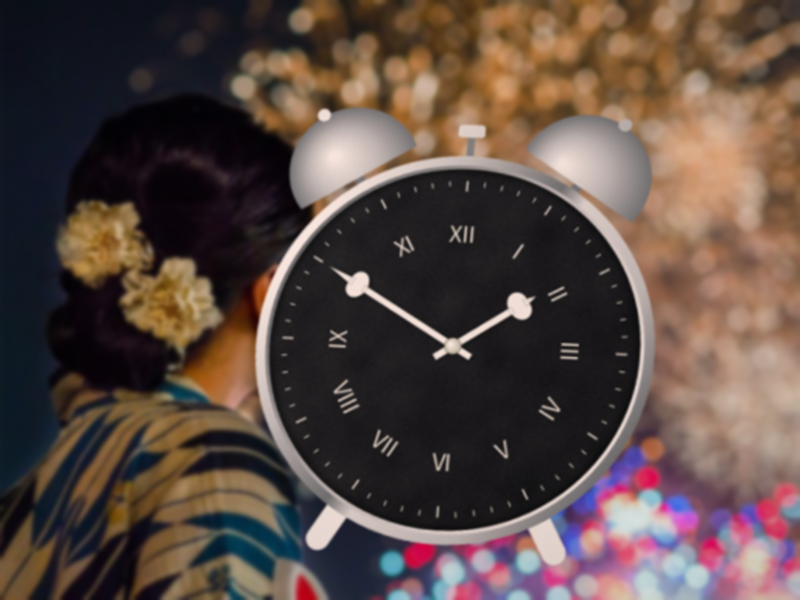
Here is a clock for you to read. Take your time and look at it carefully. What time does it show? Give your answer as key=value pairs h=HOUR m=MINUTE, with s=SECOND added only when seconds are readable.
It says h=1 m=50
